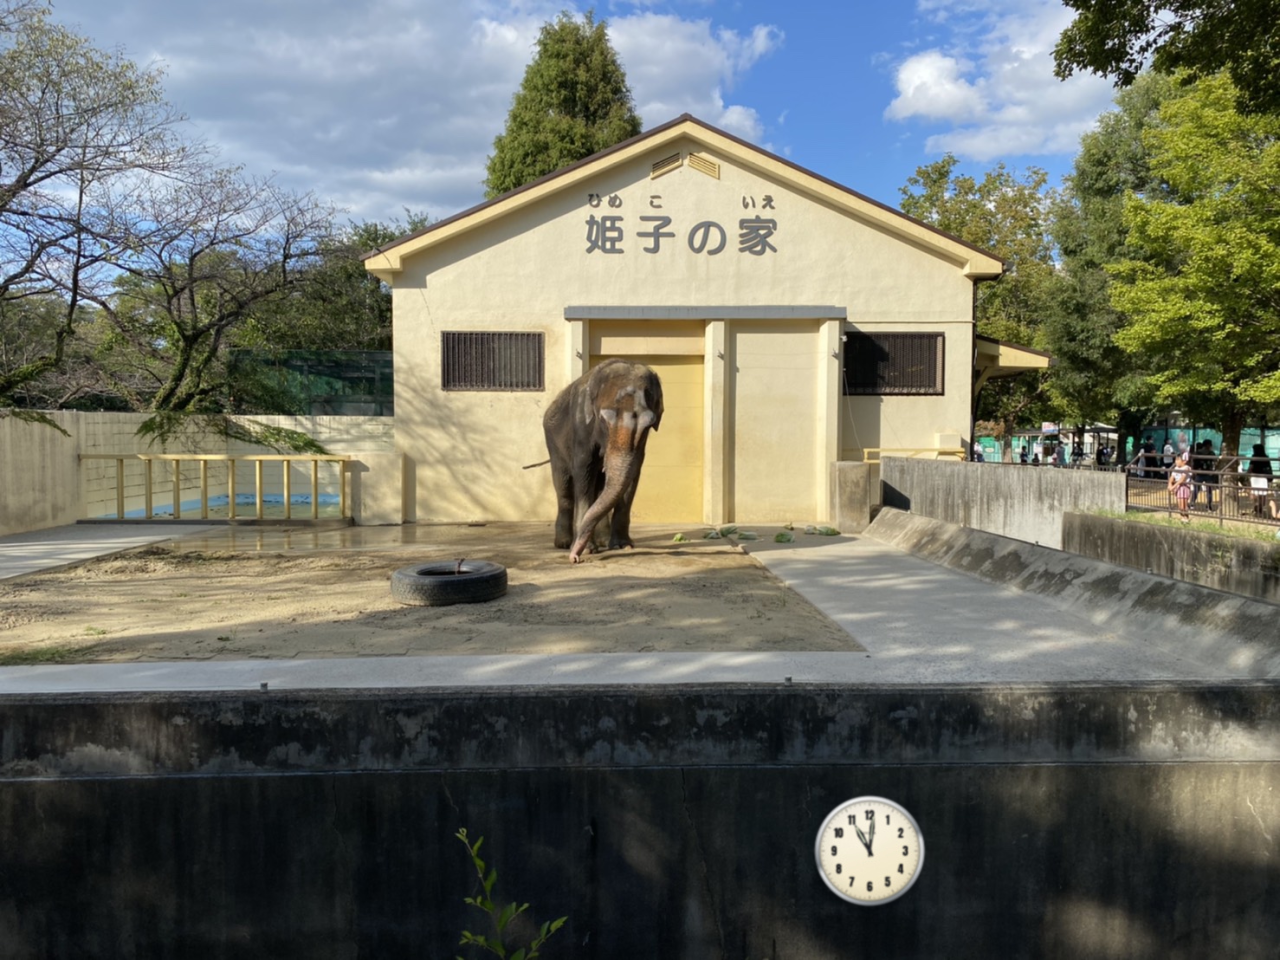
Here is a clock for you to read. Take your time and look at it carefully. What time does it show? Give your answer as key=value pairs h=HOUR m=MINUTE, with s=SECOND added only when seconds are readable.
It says h=11 m=1
